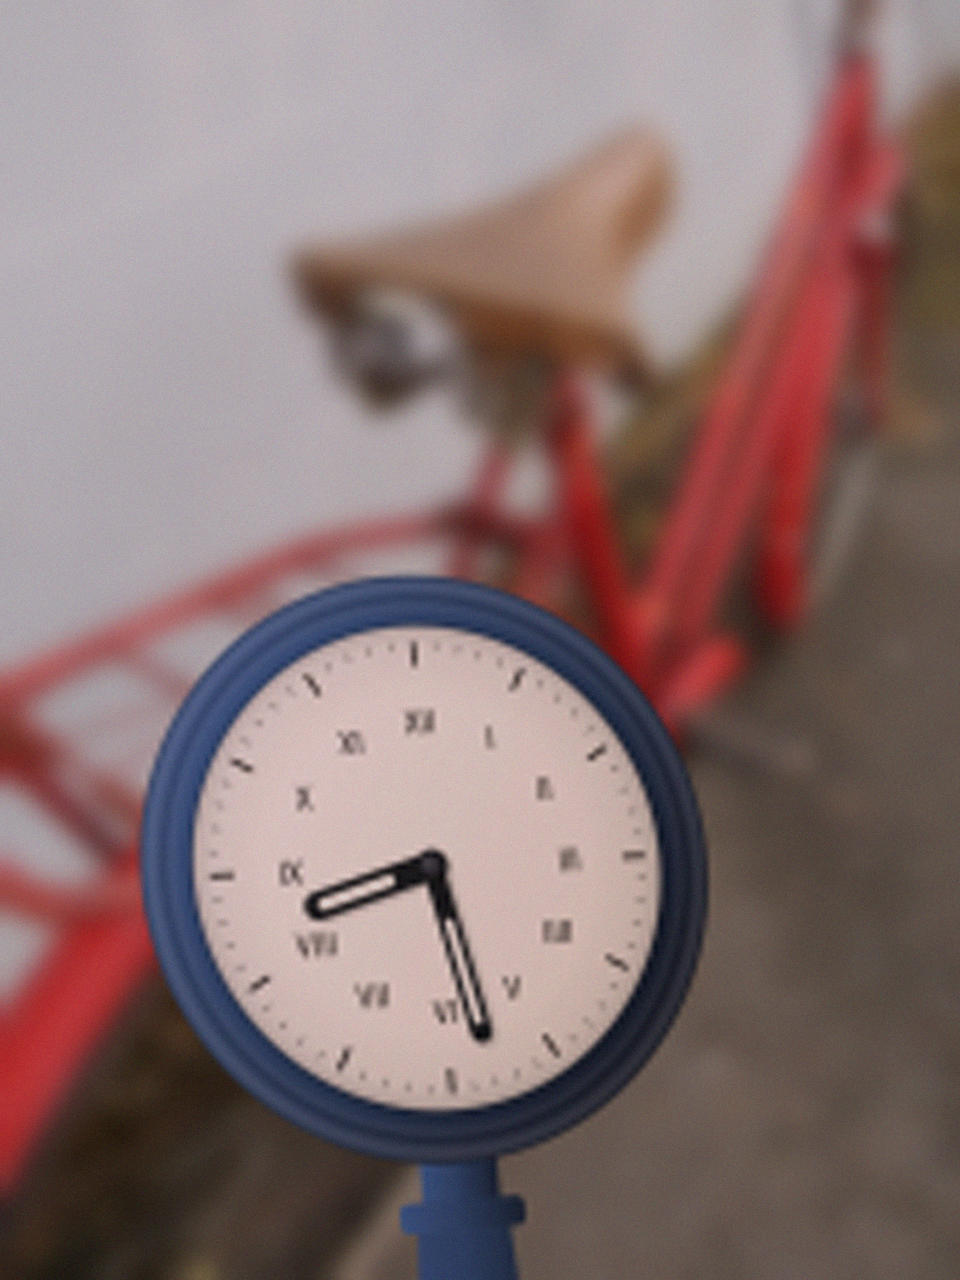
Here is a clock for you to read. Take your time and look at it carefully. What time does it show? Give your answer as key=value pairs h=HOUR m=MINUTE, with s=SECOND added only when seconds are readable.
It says h=8 m=28
